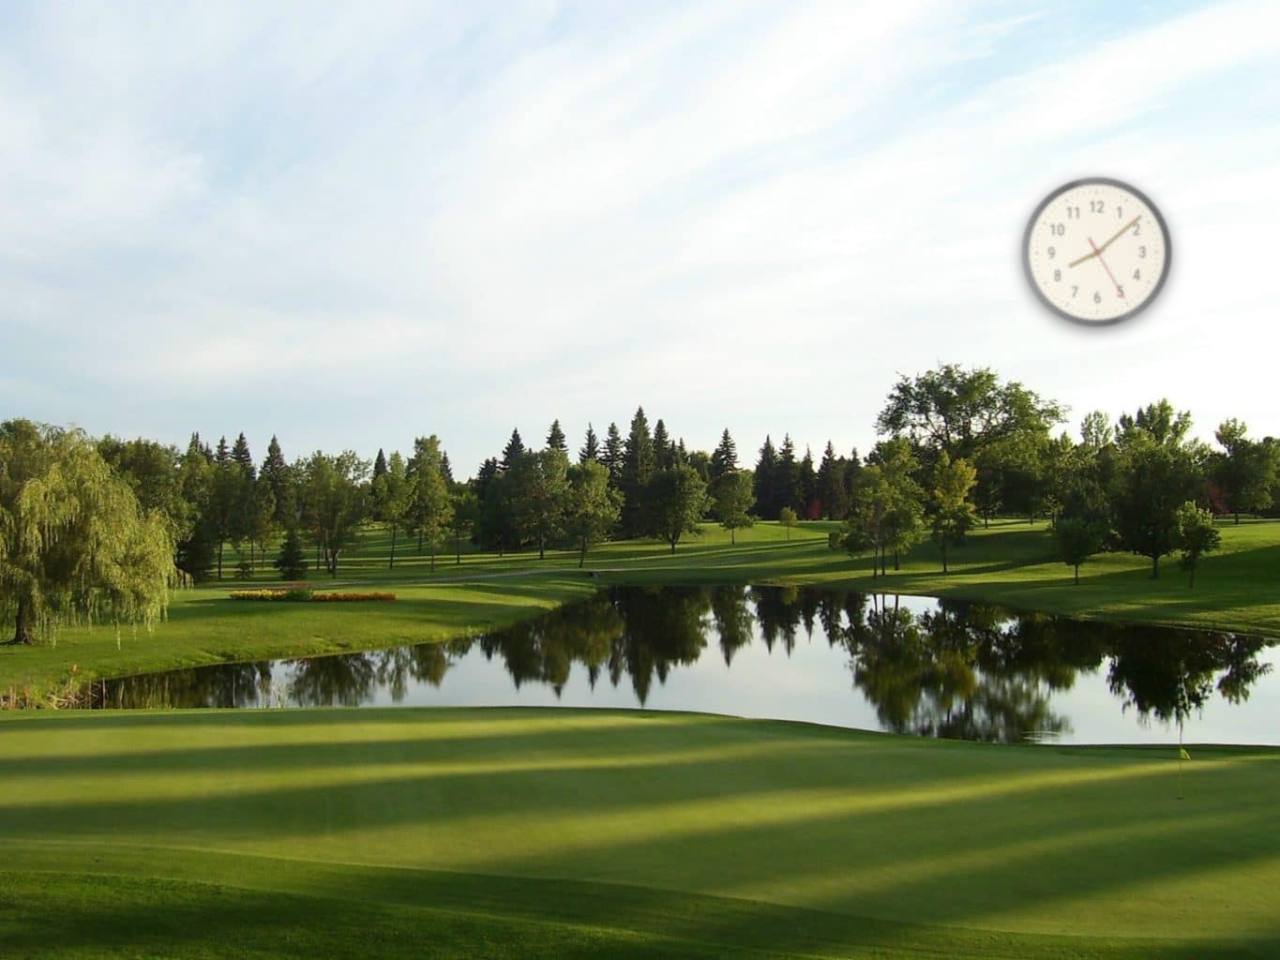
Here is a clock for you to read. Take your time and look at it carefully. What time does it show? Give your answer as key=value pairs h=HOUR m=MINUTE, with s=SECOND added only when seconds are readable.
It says h=8 m=8 s=25
